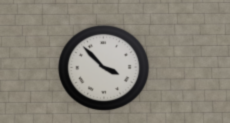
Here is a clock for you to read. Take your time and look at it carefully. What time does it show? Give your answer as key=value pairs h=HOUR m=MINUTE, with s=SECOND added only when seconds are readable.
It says h=3 m=53
